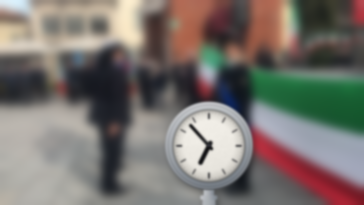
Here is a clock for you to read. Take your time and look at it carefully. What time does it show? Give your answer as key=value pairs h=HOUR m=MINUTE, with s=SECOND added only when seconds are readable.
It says h=6 m=53
